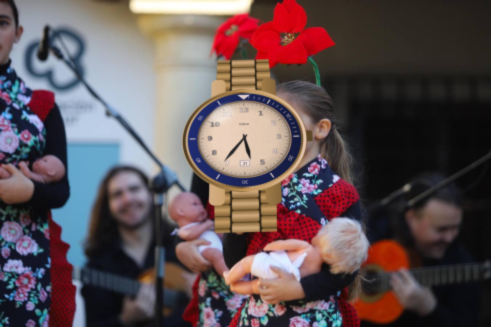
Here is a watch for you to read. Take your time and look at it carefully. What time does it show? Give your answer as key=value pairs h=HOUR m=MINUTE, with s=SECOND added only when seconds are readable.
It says h=5 m=36
